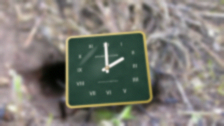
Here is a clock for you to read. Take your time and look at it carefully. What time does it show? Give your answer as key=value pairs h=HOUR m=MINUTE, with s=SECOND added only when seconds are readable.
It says h=2 m=0
